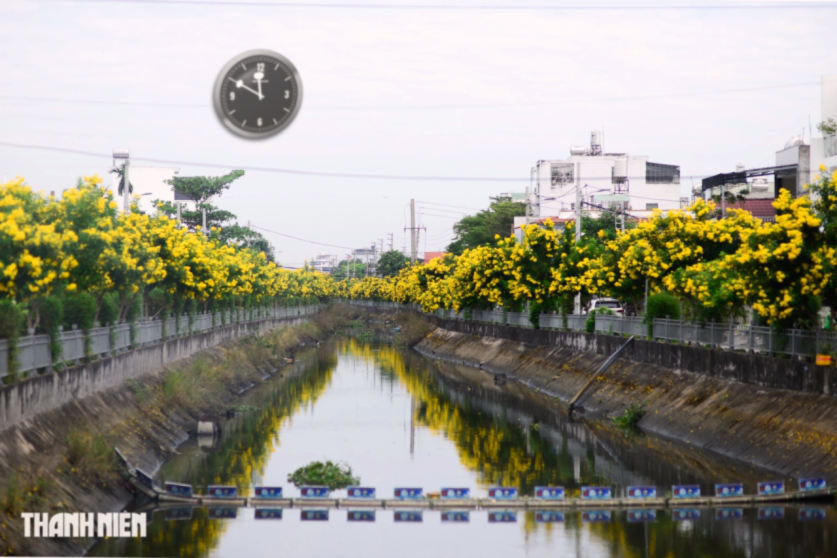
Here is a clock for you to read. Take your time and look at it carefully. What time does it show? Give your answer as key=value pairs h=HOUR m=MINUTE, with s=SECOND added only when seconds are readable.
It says h=11 m=50
